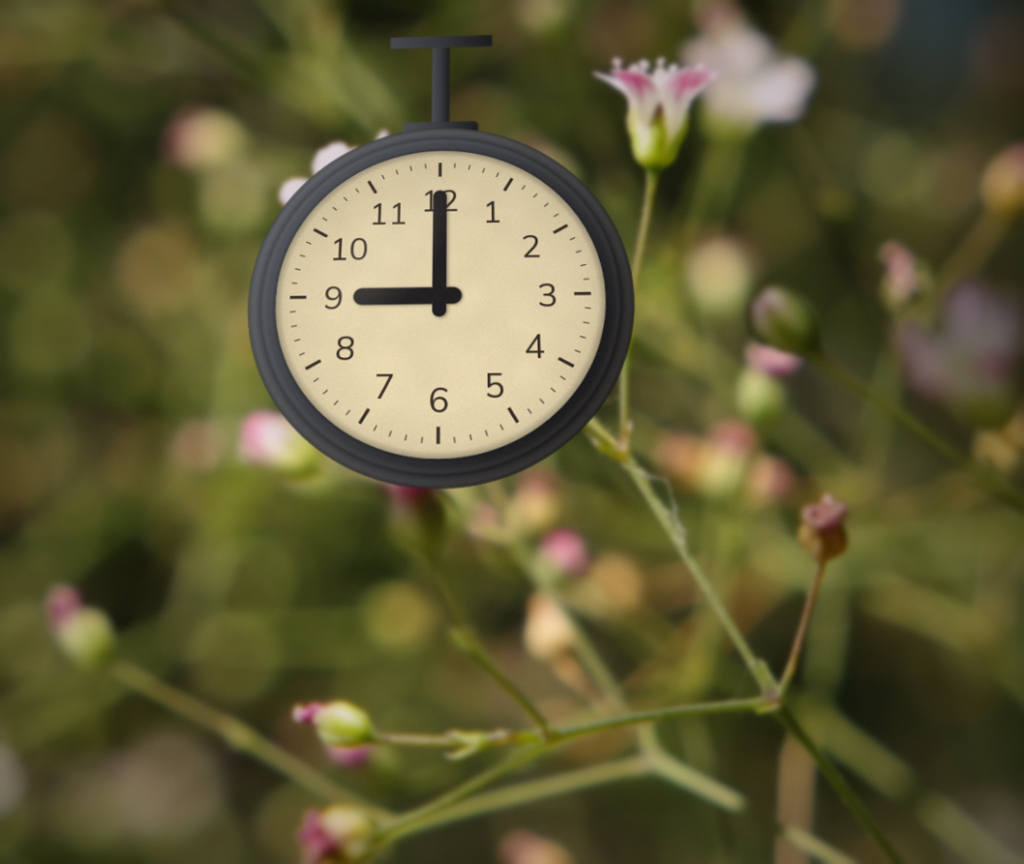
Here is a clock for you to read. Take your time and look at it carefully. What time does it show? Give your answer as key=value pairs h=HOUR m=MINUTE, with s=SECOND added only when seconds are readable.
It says h=9 m=0
